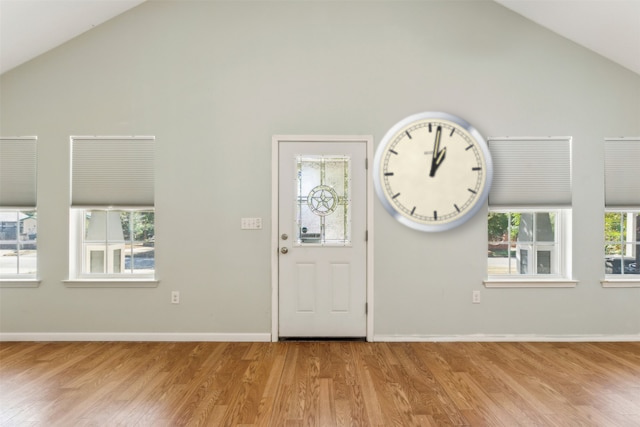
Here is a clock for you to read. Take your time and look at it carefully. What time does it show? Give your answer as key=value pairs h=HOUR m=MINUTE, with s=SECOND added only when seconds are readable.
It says h=1 m=2
